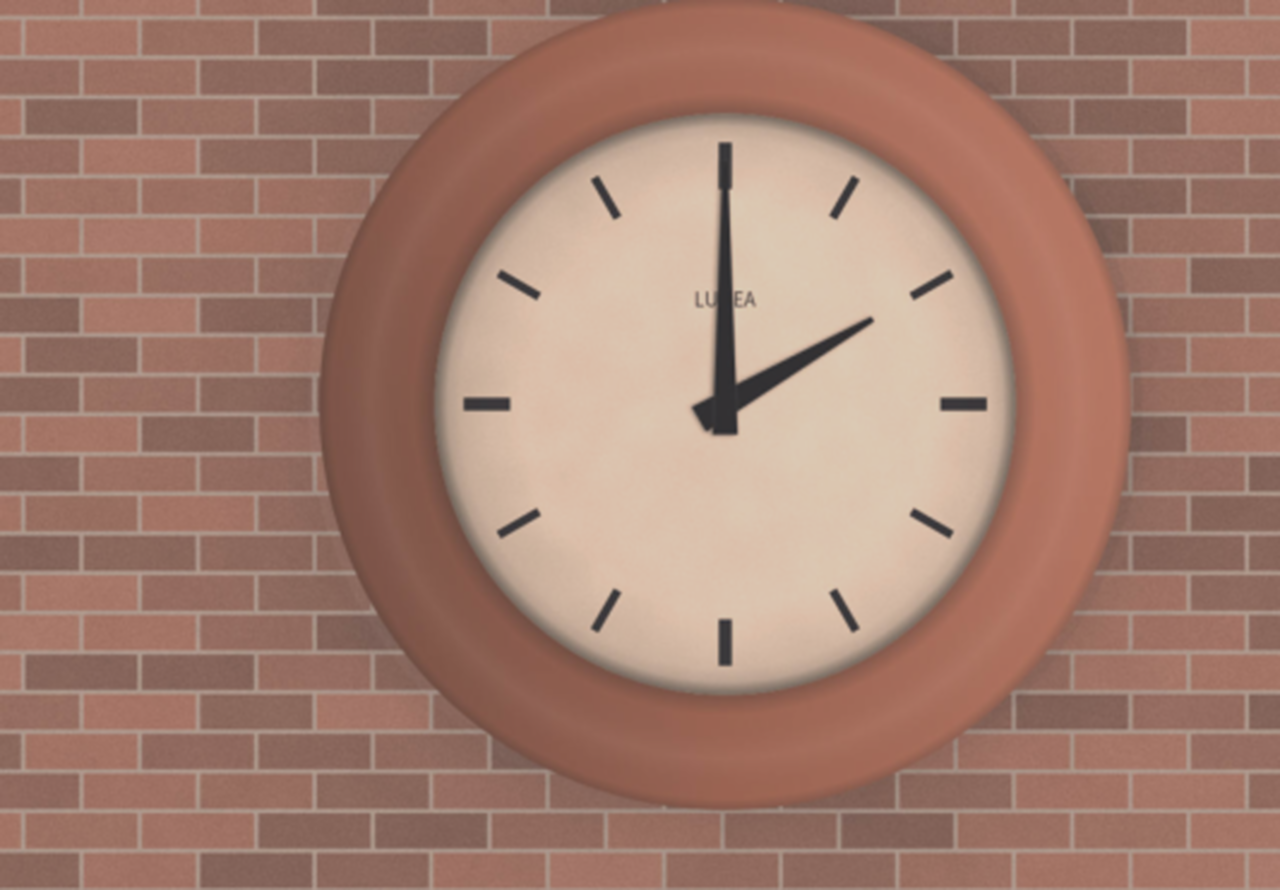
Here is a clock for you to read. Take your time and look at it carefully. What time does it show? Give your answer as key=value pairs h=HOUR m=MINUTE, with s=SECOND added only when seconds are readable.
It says h=2 m=0
